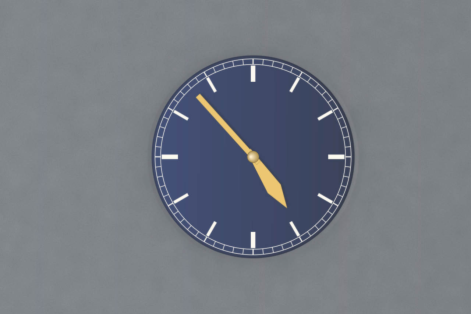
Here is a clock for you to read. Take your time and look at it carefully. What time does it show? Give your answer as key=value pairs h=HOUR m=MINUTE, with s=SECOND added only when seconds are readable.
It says h=4 m=53
